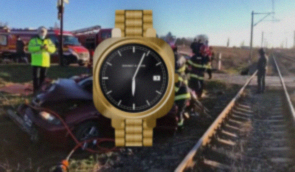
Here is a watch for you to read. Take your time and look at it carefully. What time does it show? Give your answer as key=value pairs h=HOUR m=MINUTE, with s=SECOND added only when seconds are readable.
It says h=6 m=4
